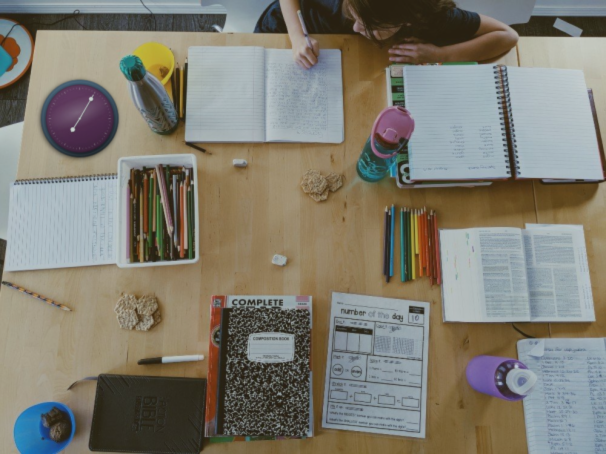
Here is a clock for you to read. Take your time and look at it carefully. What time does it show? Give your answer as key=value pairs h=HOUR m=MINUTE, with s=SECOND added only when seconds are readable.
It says h=7 m=5
